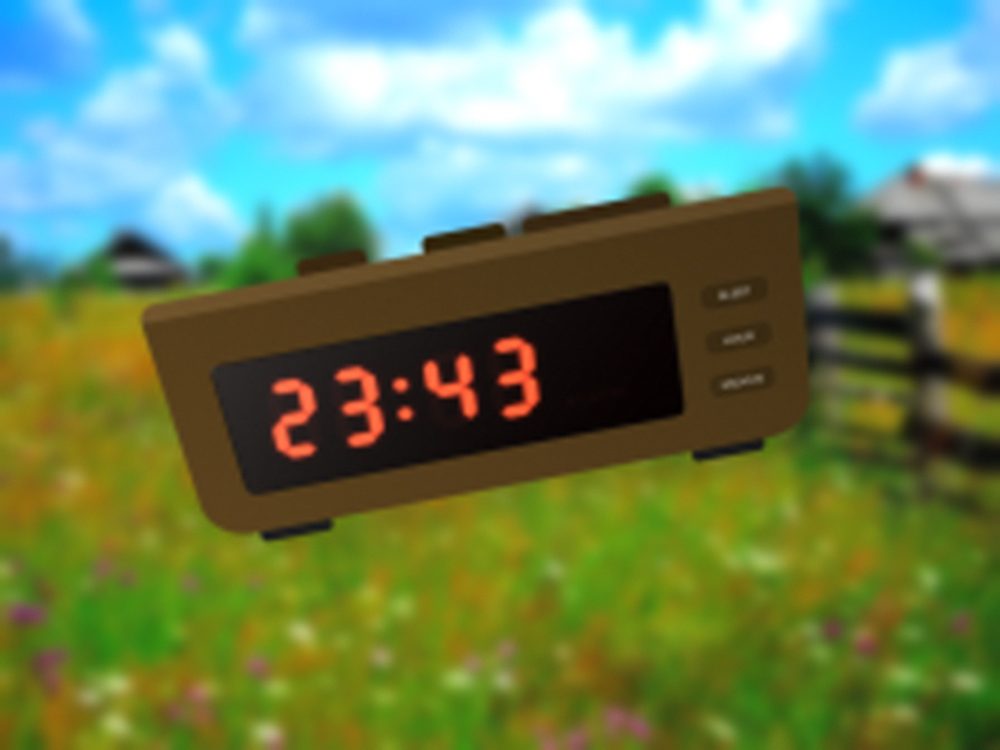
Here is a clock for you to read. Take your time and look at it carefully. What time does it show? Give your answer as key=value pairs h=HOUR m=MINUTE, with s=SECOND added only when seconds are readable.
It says h=23 m=43
